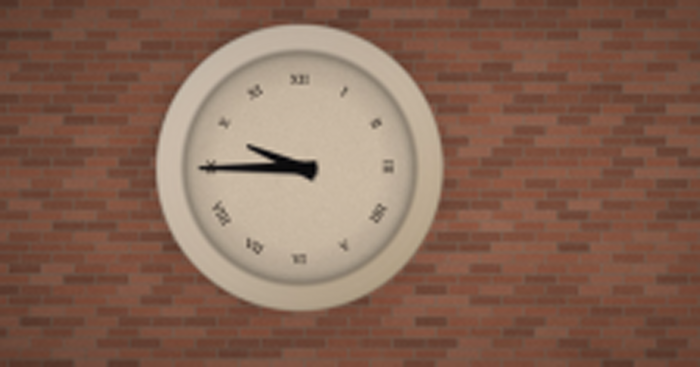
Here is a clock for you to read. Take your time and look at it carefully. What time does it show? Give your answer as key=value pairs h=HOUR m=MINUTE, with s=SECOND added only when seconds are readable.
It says h=9 m=45
